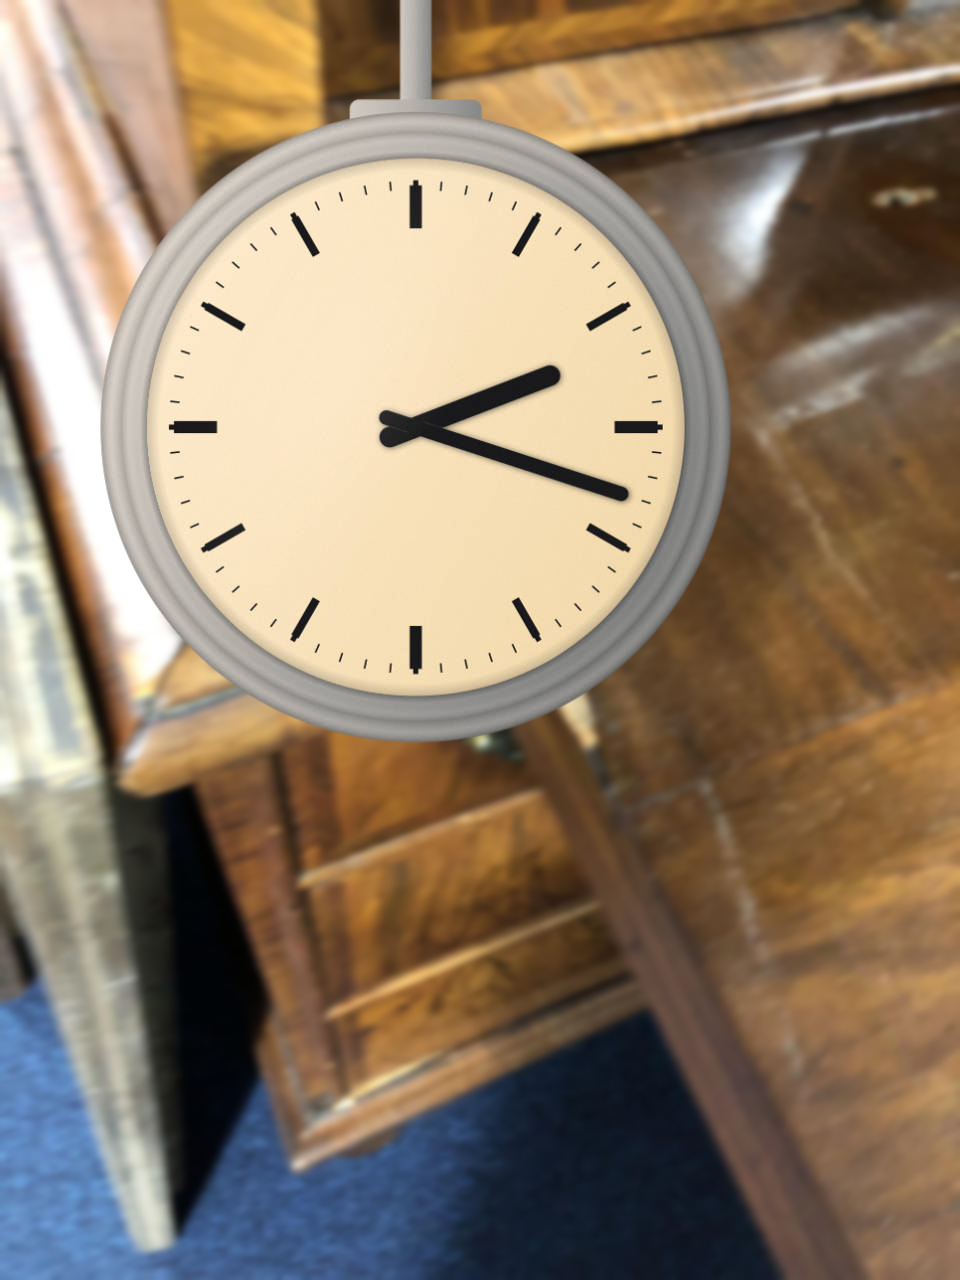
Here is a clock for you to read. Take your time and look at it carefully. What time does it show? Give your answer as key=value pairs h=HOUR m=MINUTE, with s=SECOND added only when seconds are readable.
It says h=2 m=18
